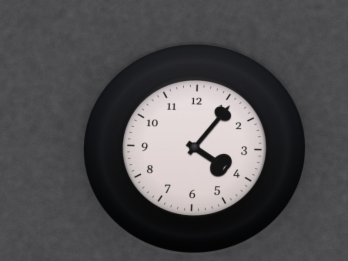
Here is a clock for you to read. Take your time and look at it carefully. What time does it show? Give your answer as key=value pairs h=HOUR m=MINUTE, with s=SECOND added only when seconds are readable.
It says h=4 m=6
